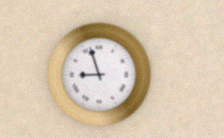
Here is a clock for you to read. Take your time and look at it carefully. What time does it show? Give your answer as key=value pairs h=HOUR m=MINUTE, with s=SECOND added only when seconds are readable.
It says h=8 m=57
